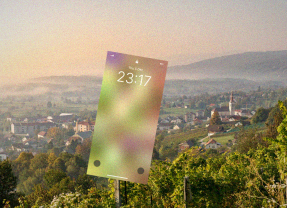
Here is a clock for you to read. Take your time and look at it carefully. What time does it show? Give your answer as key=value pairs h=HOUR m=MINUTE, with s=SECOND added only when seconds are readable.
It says h=23 m=17
